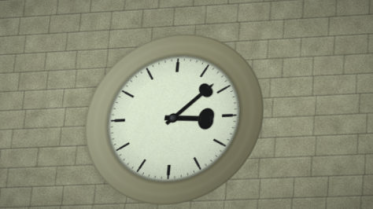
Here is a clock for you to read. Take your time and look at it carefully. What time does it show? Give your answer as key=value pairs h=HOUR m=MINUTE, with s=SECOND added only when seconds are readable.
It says h=3 m=8
